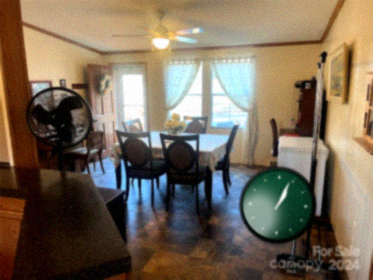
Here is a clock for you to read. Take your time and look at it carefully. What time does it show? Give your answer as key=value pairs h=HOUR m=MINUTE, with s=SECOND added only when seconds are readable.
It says h=1 m=4
